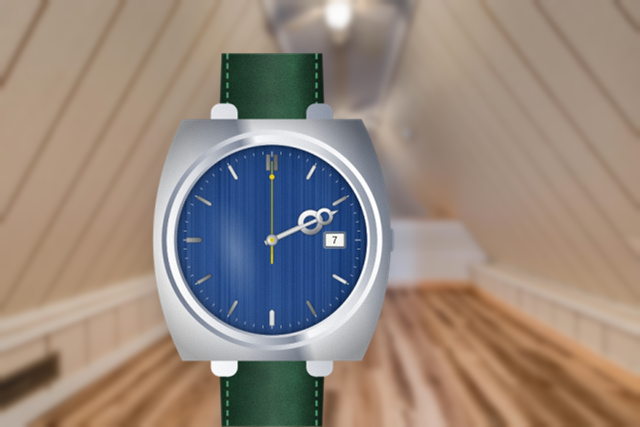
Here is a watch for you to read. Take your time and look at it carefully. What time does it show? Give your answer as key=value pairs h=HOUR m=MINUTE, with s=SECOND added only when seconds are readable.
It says h=2 m=11 s=0
